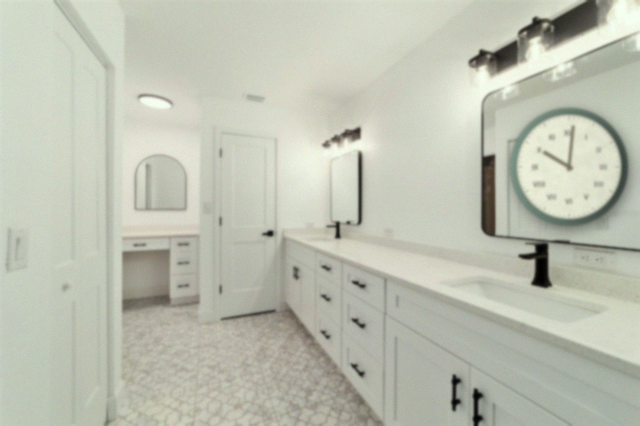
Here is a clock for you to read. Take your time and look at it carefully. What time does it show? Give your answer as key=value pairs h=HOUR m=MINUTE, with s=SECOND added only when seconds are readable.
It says h=10 m=1
